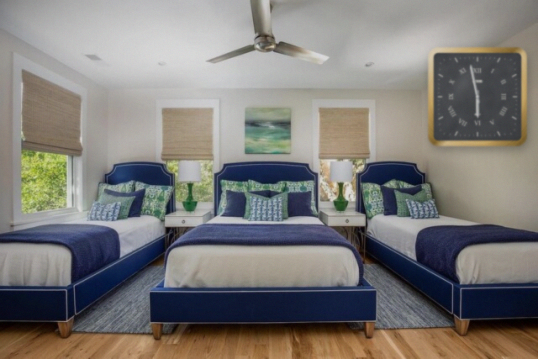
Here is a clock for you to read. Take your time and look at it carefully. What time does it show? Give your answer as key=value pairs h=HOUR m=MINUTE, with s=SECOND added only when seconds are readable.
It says h=5 m=58
